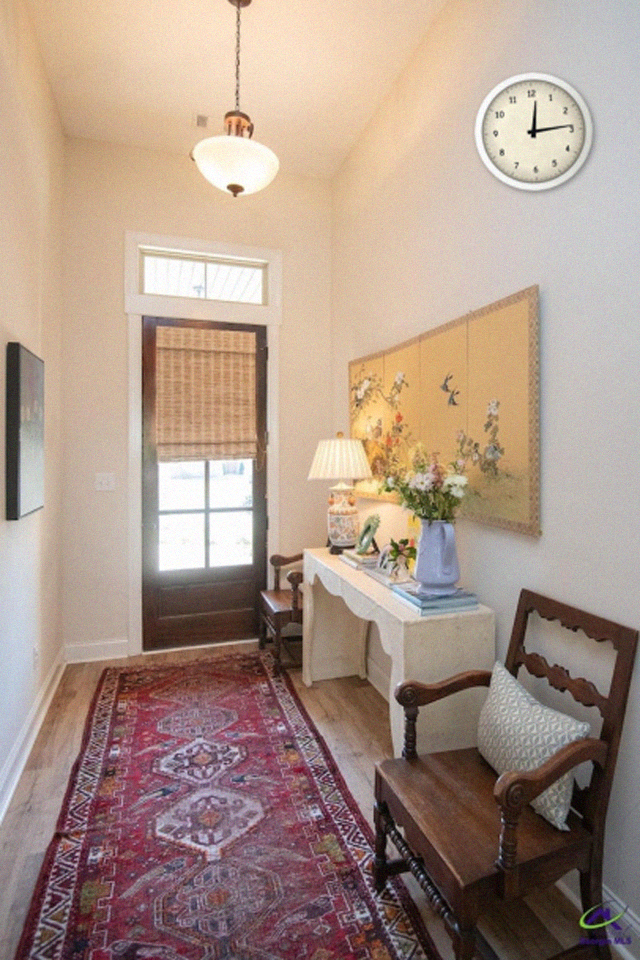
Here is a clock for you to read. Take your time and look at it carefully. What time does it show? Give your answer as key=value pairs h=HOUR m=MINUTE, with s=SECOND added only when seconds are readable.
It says h=12 m=14
